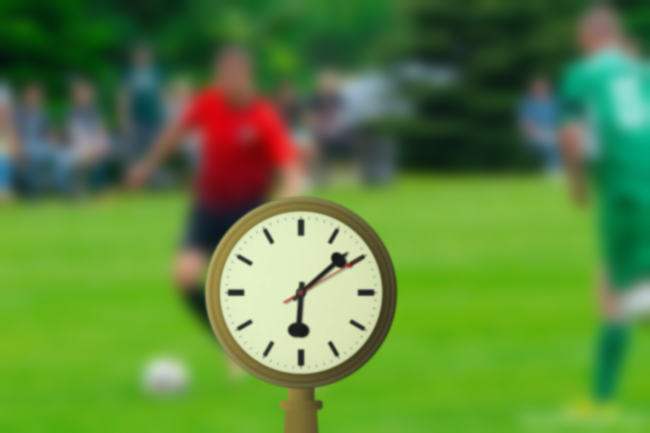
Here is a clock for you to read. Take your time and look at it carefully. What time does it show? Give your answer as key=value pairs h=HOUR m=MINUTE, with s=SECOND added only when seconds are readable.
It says h=6 m=8 s=10
